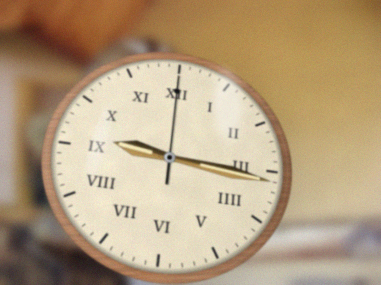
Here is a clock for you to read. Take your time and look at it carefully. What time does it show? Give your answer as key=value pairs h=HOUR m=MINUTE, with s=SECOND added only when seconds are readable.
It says h=9 m=16 s=0
